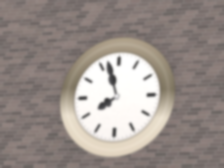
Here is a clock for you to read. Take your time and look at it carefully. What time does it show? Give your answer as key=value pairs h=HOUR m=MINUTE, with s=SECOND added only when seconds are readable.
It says h=7 m=57
